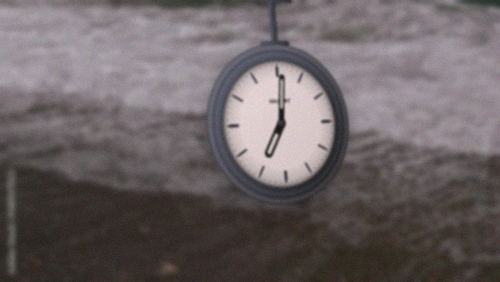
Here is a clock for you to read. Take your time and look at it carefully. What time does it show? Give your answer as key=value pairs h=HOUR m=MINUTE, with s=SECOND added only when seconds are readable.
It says h=7 m=1
